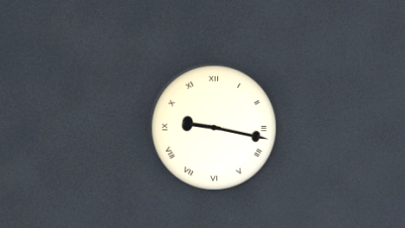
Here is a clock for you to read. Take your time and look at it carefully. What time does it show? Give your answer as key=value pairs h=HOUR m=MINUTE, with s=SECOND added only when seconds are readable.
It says h=9 m=17
